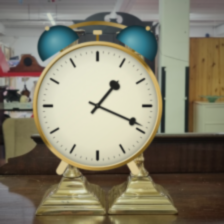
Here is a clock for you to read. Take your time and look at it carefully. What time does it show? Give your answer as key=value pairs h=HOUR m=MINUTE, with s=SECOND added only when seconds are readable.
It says h=1 m=19
